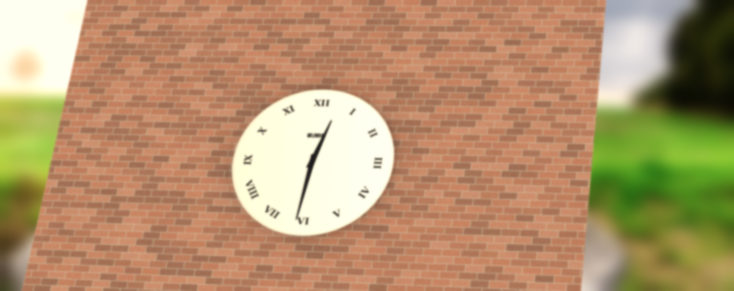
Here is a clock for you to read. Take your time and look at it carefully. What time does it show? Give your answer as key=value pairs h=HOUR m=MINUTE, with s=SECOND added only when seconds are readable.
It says h=12 m=31
